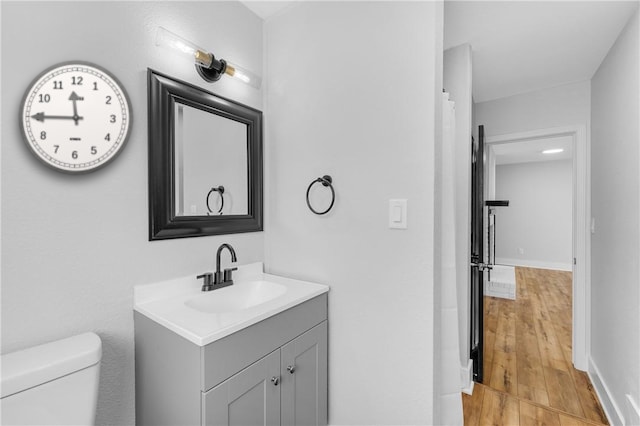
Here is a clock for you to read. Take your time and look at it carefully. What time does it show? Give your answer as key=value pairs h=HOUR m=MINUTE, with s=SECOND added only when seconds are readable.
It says h=11 m=45
